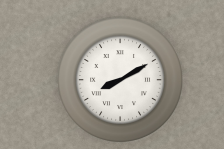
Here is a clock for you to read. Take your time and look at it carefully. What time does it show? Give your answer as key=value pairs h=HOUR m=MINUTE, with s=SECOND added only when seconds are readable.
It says h=8 m=10
